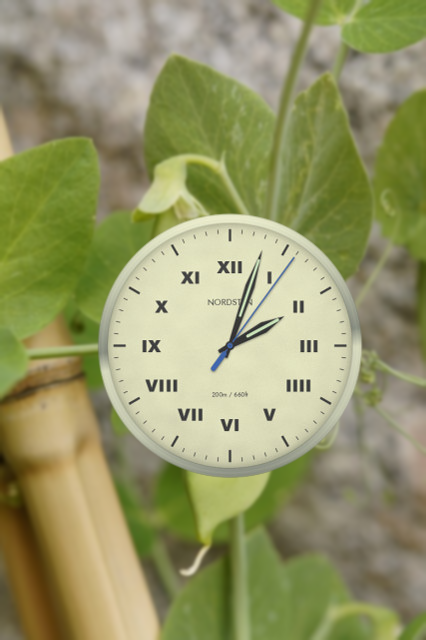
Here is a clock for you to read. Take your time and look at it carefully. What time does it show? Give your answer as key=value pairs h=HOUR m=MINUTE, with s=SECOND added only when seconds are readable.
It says h=2 m=3 s=6
